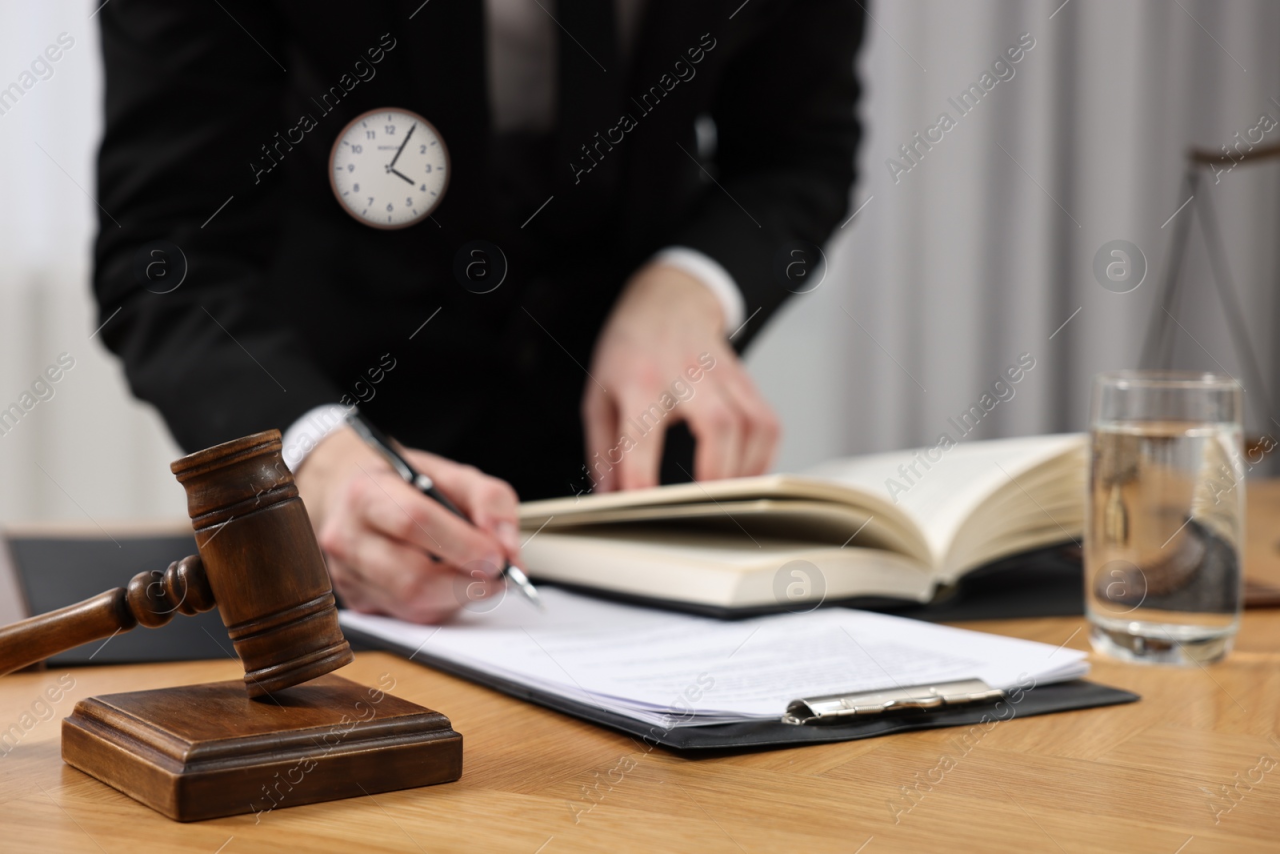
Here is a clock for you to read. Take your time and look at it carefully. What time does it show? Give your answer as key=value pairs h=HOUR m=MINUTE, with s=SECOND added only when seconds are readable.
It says h=4 m=5
